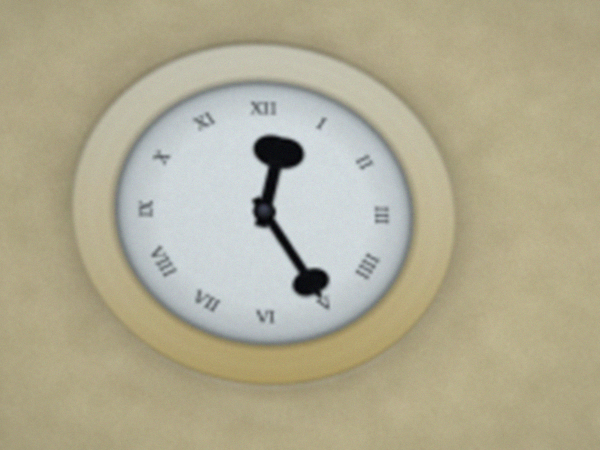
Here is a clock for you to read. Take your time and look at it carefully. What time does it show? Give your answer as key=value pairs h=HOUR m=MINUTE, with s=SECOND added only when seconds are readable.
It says h=12 m=25
